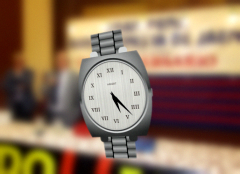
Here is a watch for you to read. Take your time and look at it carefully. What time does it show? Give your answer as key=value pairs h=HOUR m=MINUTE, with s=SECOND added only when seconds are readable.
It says h=5 m=23
